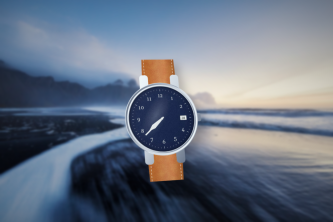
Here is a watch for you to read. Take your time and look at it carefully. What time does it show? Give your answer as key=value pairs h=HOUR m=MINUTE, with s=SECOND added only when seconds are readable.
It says h=7 m=38
